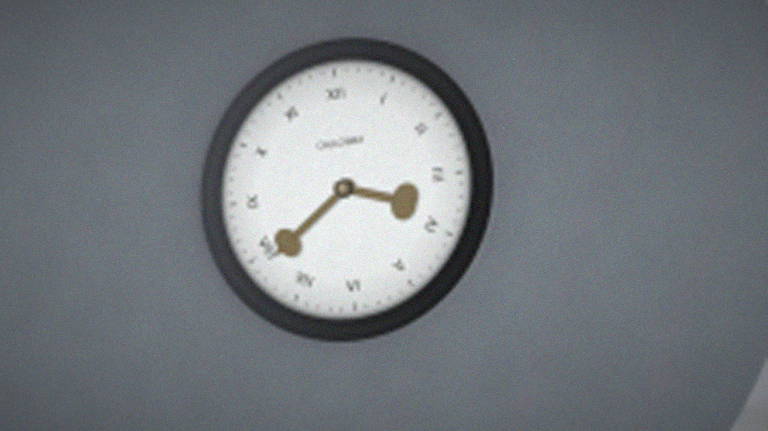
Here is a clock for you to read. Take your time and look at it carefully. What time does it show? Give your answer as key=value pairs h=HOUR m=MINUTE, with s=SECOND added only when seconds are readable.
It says h=3 m=39
